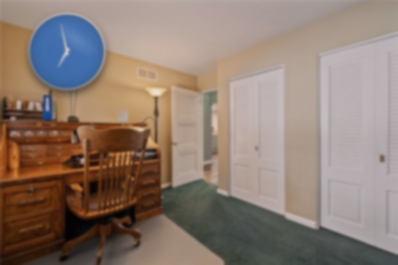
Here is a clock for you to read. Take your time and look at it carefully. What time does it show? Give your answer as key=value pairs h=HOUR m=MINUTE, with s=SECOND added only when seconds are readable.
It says h=6 m=58
